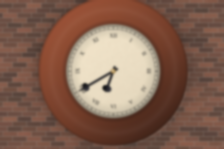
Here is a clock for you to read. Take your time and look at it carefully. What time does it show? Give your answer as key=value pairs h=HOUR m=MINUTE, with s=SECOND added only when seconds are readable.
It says h=6 m=40
